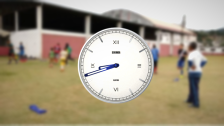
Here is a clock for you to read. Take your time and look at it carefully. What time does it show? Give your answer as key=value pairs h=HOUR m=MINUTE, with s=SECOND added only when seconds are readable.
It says h=8 m=42
